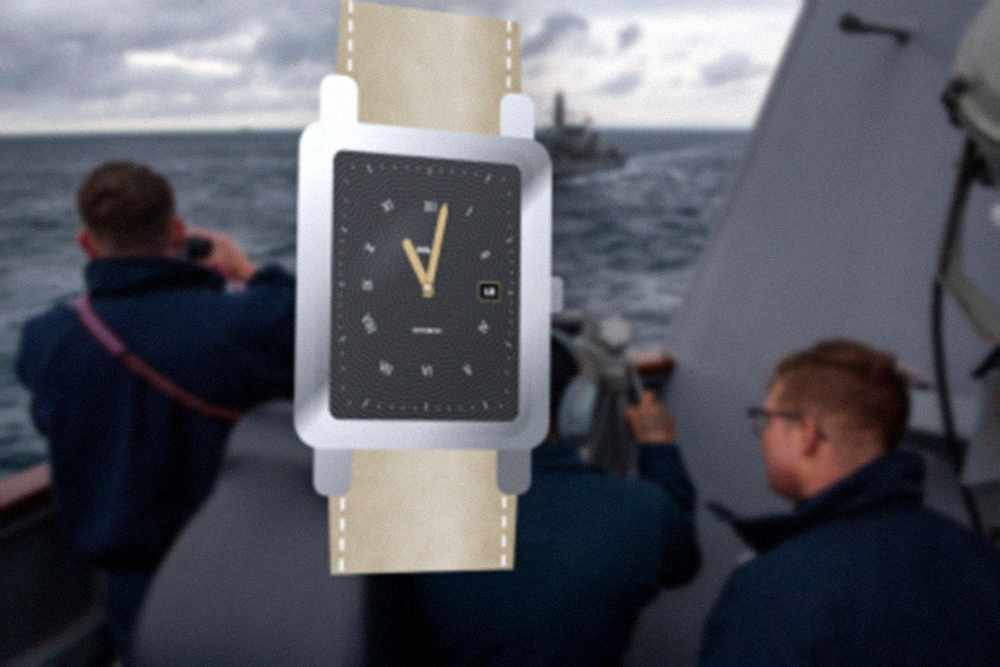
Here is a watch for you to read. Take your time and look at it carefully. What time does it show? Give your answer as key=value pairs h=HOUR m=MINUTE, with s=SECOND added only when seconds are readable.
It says h=11 m=2
